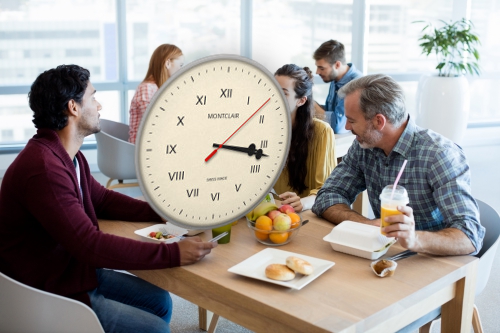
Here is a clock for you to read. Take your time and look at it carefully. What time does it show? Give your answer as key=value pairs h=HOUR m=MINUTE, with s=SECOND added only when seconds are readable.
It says h=3 m=17 s=8
